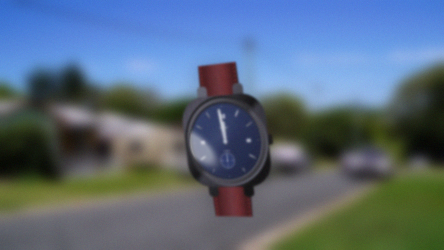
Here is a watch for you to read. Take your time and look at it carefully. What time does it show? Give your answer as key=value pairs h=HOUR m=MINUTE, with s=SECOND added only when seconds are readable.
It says h=11 m=59
